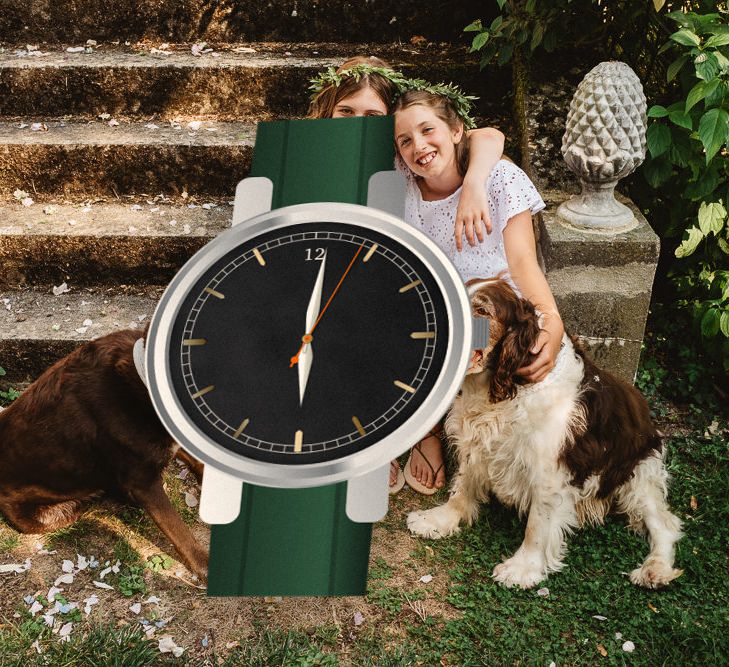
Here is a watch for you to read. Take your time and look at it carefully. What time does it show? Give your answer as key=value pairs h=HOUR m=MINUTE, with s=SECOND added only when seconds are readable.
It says h=6 m=1 s=4
